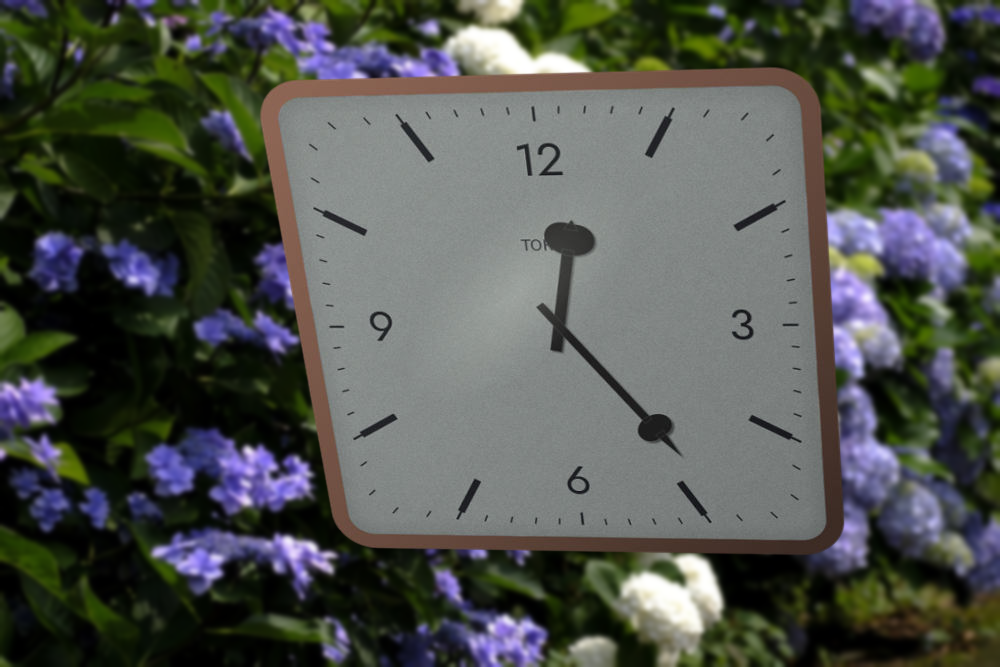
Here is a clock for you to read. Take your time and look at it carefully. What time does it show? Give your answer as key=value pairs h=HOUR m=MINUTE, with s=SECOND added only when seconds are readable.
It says h=12 m=24
